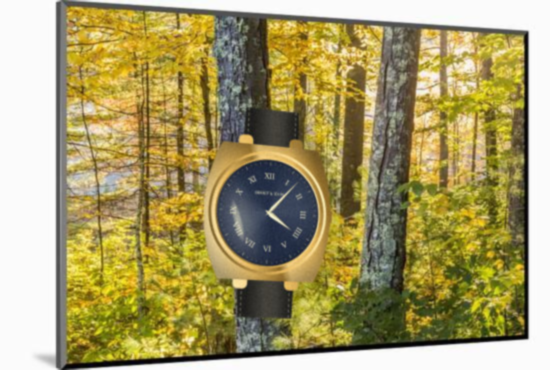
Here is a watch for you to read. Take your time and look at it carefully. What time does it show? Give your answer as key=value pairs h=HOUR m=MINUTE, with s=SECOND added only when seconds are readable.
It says h=4 m=7
